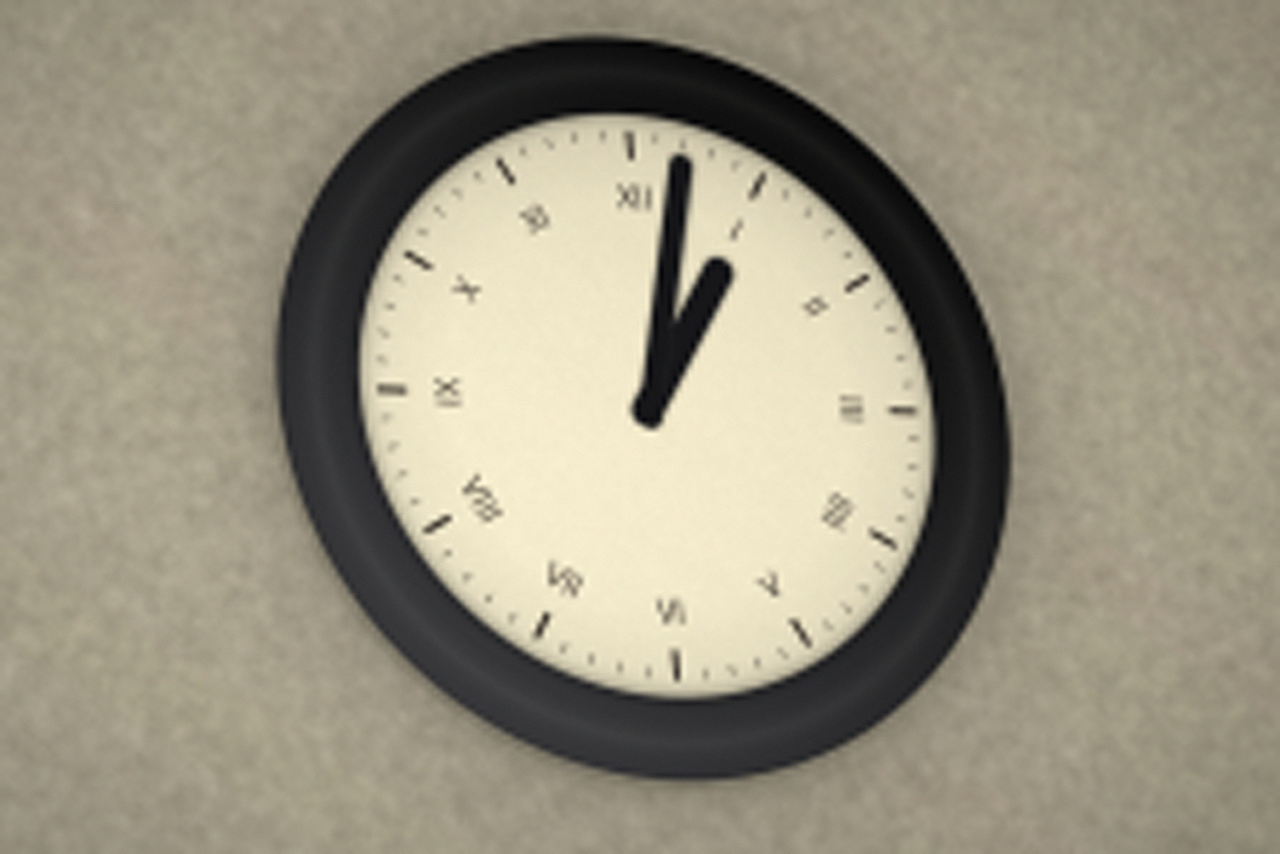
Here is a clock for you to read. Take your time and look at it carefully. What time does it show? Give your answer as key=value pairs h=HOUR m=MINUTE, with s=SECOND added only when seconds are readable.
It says h=1 m=2
